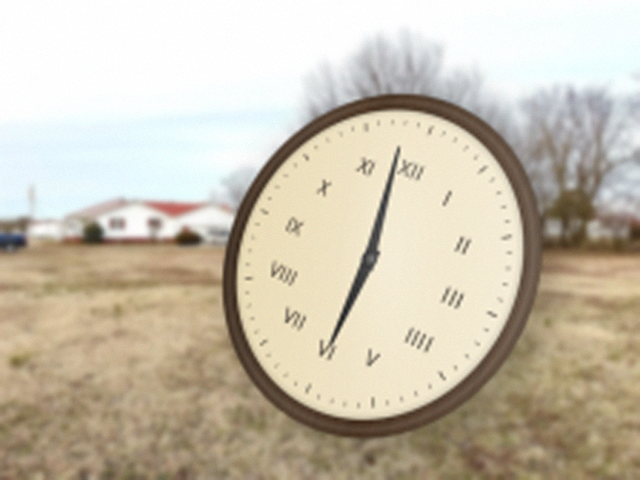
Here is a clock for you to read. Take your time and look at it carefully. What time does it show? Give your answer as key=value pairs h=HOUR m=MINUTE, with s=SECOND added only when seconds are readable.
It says h=5 m=58
